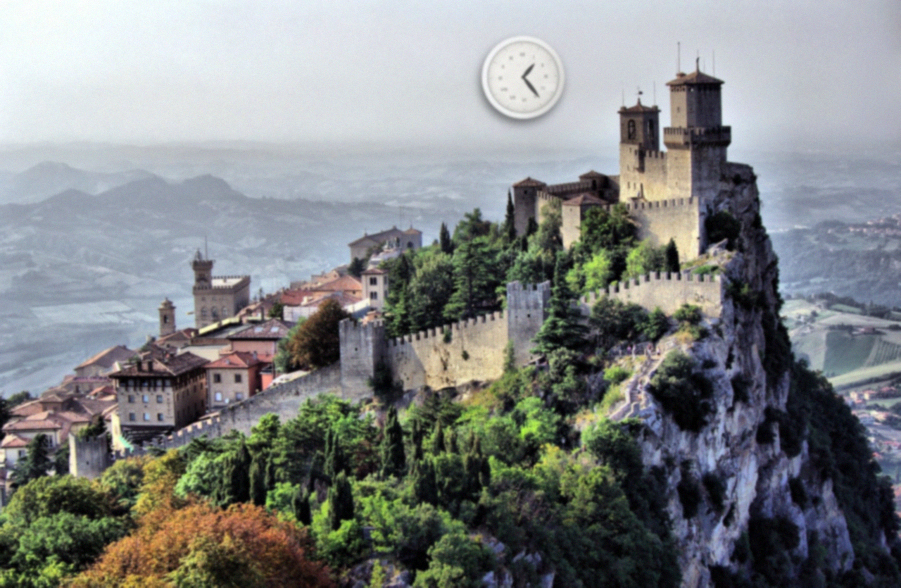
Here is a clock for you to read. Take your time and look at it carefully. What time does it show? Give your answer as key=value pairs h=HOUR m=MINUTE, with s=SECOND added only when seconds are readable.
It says h=1 m=24
